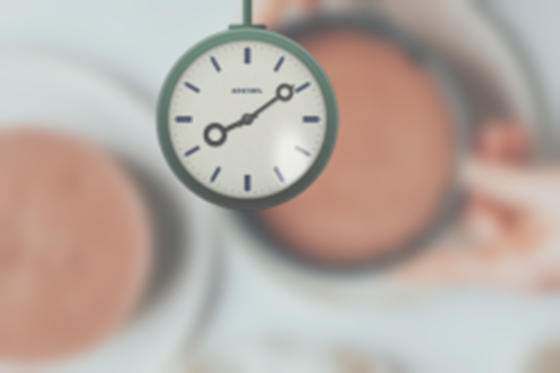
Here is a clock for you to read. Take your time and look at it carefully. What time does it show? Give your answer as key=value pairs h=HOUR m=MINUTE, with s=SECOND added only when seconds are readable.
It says h=8 m=9
